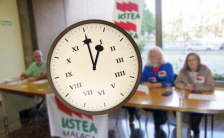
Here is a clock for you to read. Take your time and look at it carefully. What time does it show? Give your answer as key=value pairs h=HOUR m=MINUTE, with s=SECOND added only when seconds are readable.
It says h=1 m=0
